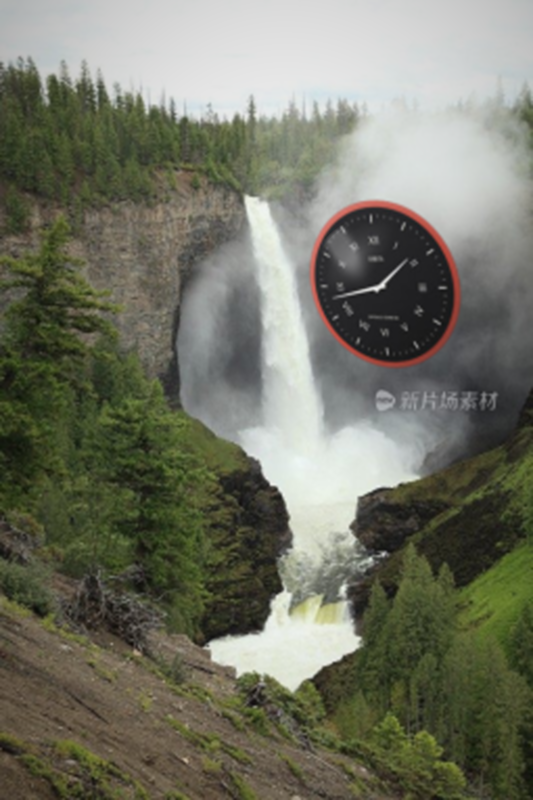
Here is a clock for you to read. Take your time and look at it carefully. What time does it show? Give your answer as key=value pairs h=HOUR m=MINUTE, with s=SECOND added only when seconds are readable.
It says h=1 m=43
